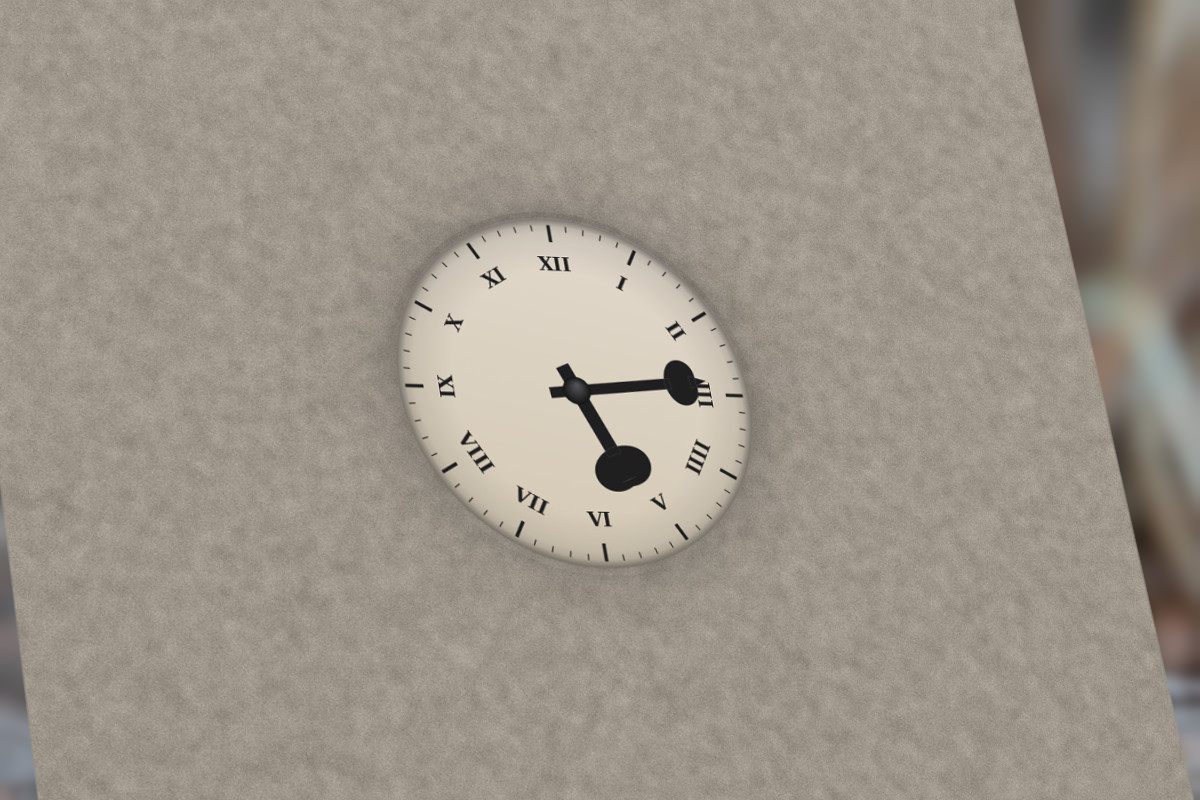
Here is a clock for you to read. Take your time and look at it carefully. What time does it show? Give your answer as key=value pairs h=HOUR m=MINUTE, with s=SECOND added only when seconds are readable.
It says h=5 m=14
